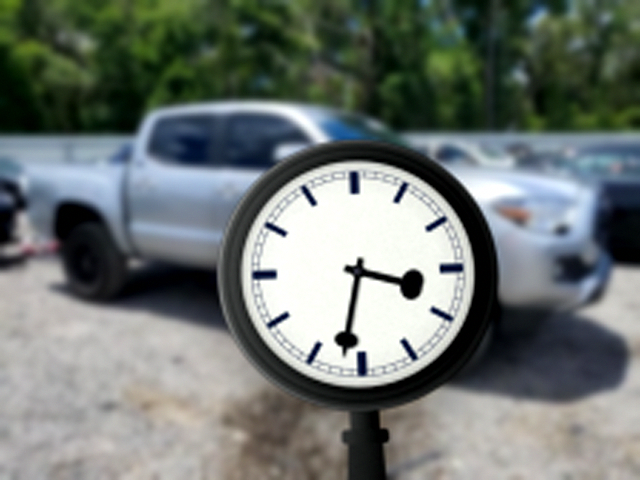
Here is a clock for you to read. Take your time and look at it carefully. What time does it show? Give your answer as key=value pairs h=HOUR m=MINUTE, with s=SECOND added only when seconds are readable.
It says h=3 m=32
